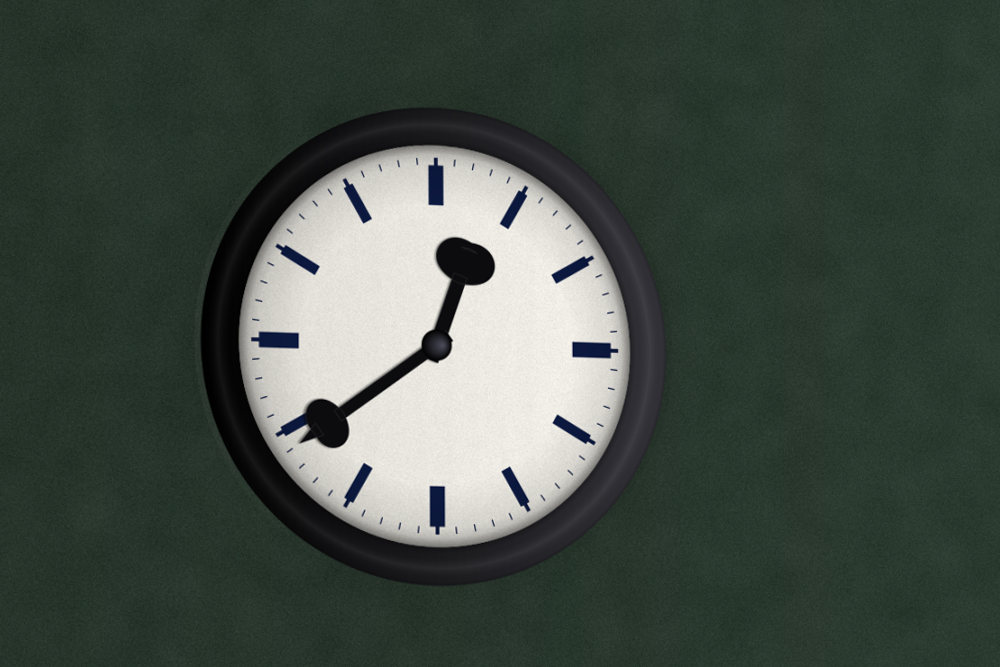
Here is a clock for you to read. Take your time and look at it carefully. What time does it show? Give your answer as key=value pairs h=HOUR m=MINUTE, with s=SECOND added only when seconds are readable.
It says h=12 m=39
